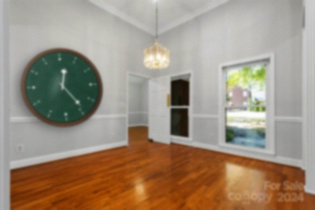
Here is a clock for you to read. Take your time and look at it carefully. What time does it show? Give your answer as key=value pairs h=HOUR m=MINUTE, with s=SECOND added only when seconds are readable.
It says h=12 m=24
